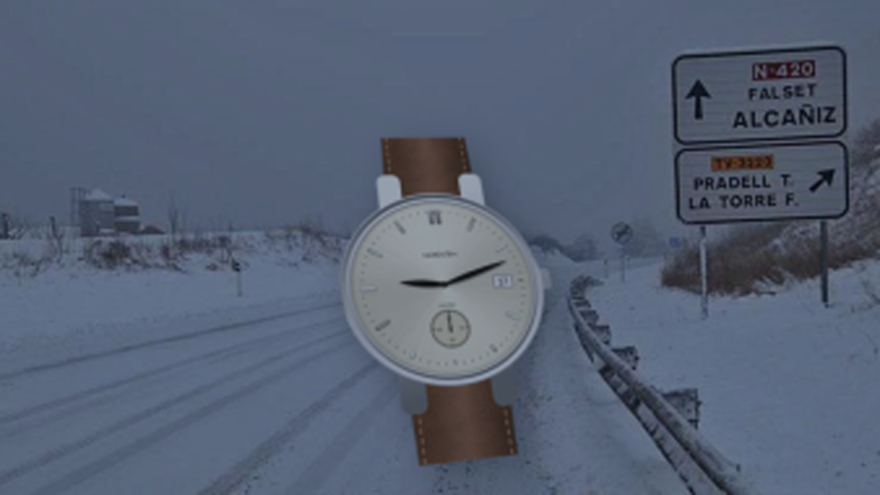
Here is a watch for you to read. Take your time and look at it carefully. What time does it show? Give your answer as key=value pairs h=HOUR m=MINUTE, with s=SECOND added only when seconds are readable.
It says h=9 m=12
